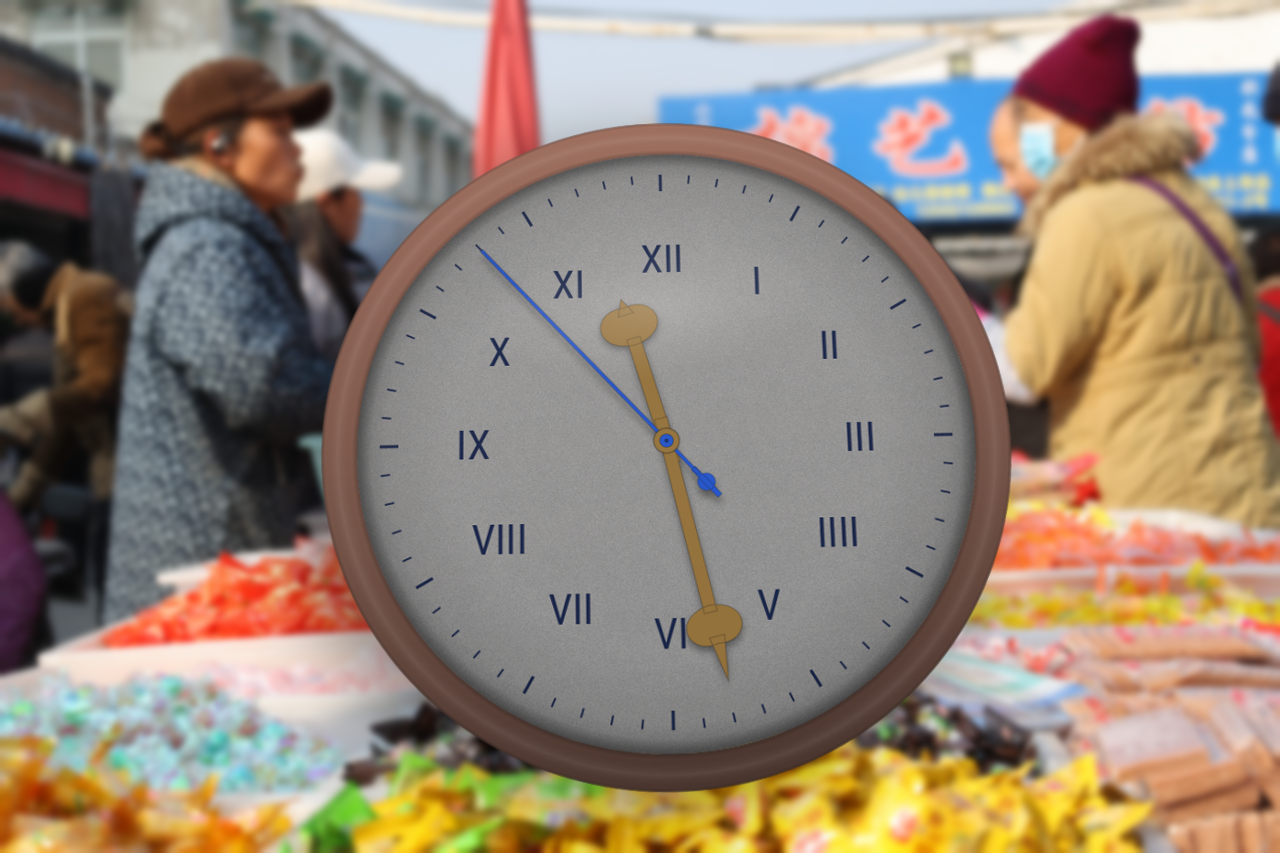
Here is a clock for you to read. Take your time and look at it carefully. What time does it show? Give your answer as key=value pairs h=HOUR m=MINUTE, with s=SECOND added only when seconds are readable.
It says h=11 m=27 s=53
